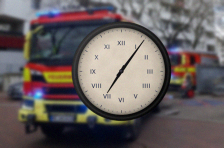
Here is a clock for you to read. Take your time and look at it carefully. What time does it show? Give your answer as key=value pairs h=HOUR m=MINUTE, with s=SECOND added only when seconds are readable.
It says h=7 m=6
